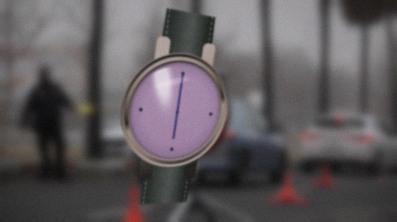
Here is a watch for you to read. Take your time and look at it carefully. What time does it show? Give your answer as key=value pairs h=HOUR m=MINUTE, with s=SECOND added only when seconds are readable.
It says h=6 m=0
